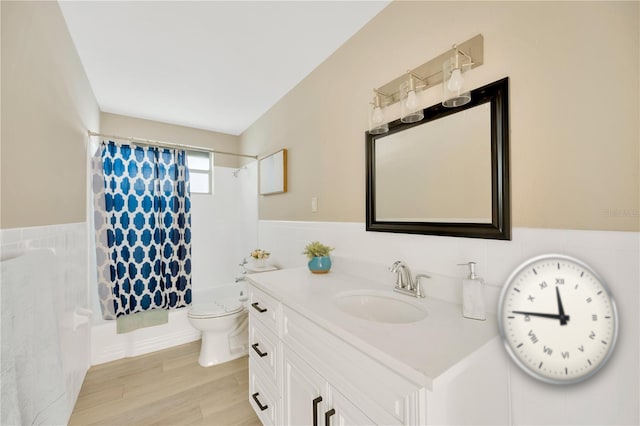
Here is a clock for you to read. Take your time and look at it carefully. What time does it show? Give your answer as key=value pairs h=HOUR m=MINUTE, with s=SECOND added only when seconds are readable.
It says h=11 m=46
